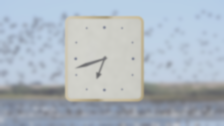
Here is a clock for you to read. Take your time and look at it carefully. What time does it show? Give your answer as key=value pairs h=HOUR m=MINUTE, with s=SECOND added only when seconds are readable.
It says h=6 m=42
